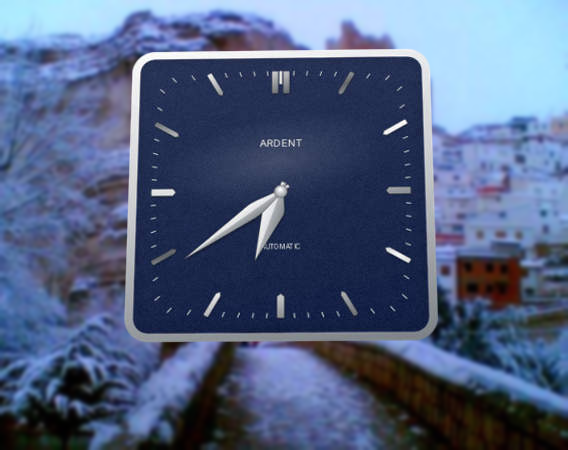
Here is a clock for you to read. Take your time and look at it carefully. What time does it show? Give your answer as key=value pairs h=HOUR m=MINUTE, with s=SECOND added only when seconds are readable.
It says h=6 m=39
